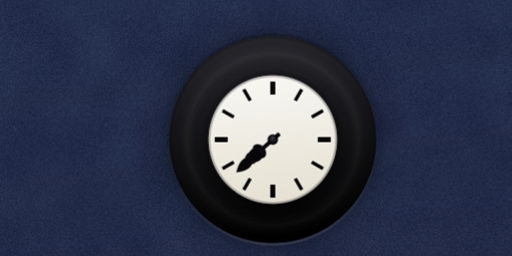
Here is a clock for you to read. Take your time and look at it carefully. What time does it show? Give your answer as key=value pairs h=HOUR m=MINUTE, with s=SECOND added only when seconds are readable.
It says h=7 m=38
